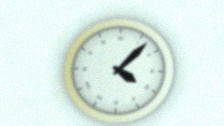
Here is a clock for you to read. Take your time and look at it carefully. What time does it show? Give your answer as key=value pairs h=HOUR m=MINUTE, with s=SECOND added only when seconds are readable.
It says h=4 m=7
